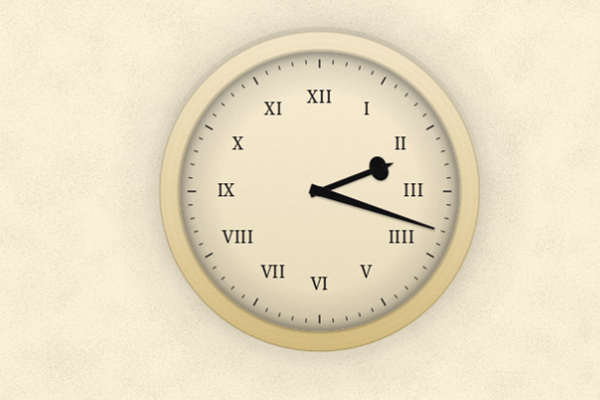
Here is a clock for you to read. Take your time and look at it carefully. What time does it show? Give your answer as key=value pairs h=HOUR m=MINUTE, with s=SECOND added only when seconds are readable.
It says h=2 m=18
